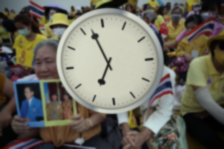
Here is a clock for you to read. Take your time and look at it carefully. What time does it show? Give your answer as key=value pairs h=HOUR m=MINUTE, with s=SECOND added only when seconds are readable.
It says h=6 m=57
